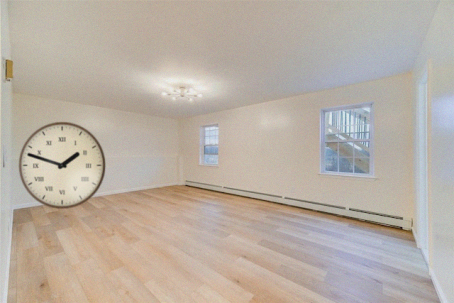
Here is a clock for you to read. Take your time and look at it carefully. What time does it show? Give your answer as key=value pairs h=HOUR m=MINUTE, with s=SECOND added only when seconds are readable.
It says h=1 m=48
